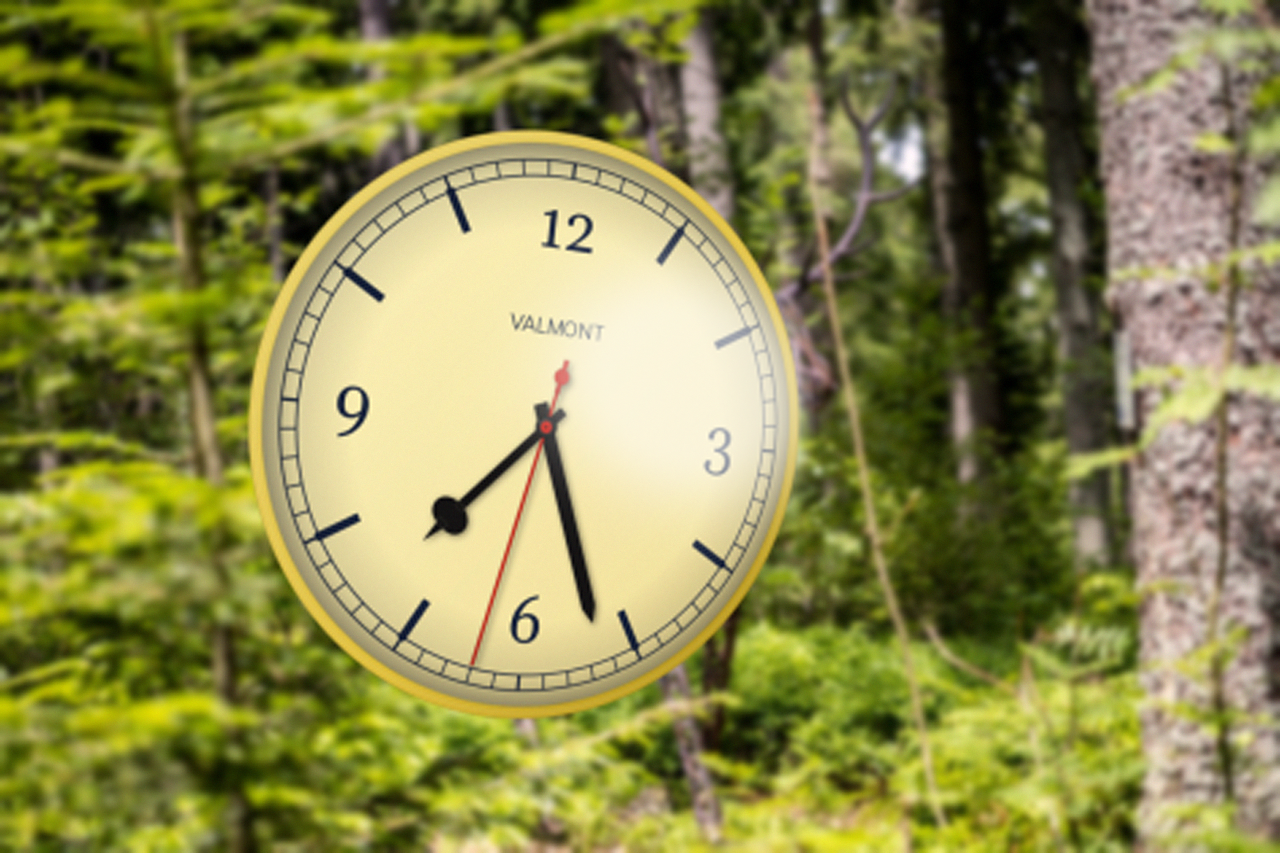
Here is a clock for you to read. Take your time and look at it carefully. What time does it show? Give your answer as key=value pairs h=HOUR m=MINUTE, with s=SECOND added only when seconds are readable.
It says h=7 m=26 s=32
